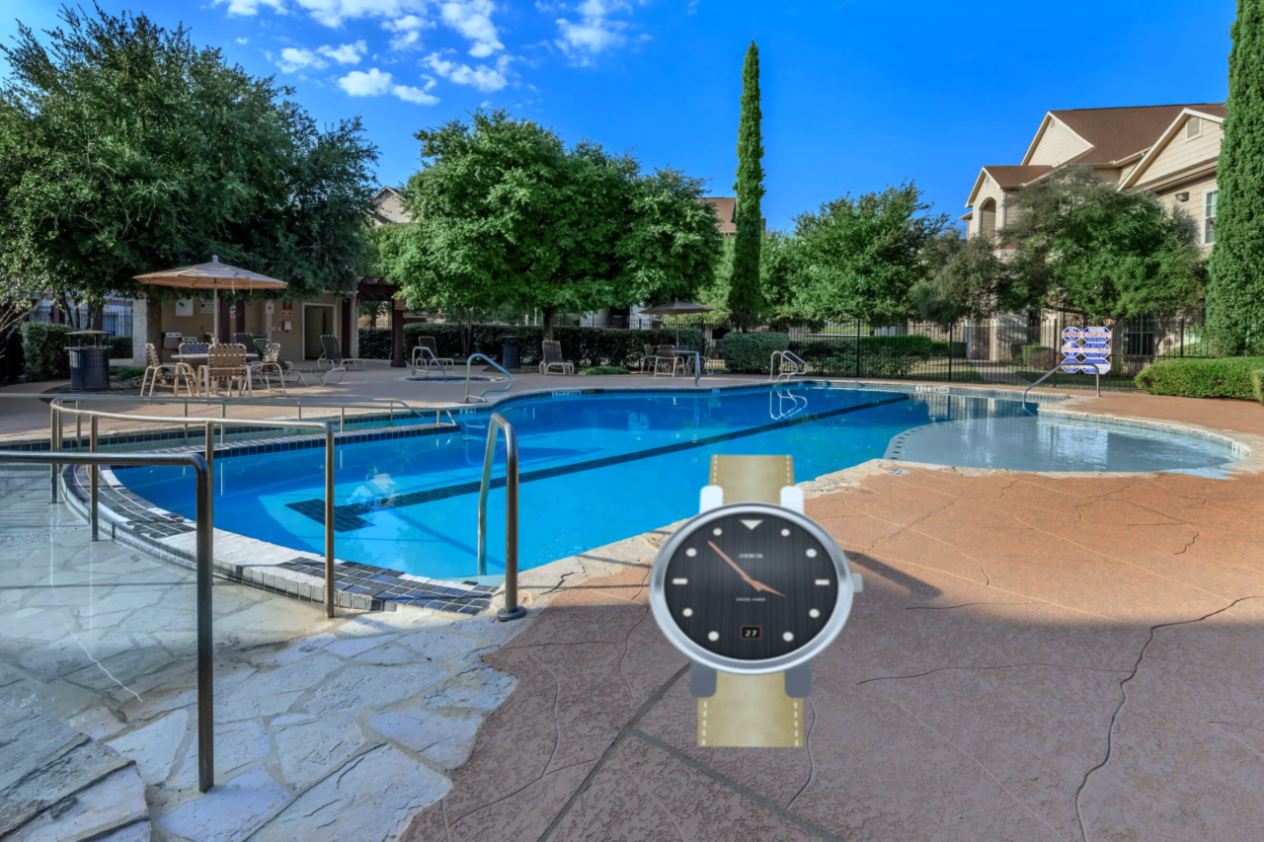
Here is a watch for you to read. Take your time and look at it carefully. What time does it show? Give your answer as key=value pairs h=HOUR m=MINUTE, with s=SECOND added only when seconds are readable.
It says h=3 m=53
